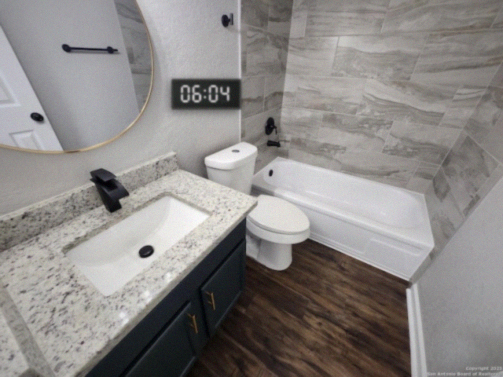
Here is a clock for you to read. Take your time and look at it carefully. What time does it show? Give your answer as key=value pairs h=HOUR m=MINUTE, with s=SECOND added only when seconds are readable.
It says h=6 m=4
